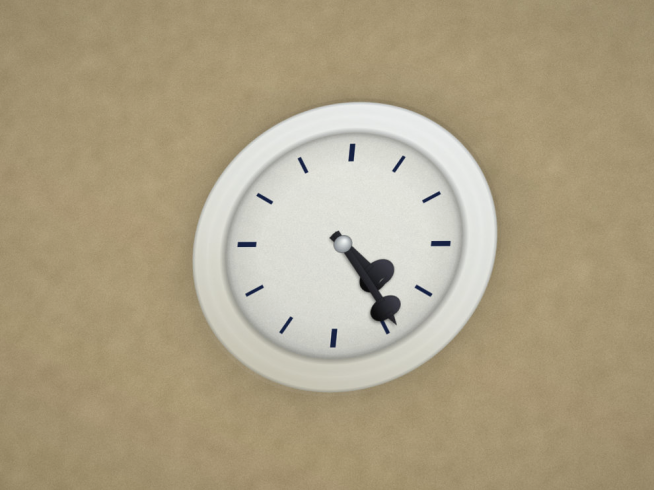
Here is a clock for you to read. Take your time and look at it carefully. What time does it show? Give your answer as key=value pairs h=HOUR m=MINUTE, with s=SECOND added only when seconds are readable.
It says h=4 m=24
